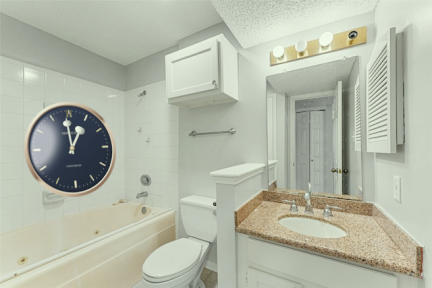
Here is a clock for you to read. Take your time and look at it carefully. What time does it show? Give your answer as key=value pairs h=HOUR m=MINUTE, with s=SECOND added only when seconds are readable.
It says h=12 m=59
